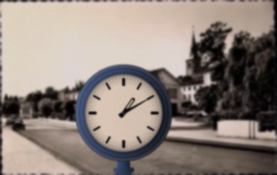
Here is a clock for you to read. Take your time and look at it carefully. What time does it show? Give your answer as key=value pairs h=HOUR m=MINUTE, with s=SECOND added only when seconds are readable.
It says h=1 m=10
